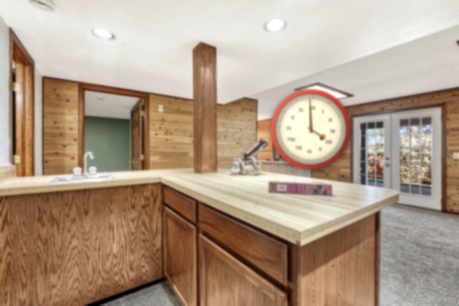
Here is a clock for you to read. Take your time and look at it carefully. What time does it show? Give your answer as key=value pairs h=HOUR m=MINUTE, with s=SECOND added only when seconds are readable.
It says h=3 m=59
